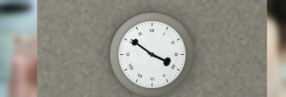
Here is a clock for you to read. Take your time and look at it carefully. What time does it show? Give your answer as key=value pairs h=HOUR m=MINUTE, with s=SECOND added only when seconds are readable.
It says h=3 m=51
